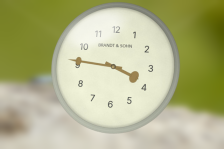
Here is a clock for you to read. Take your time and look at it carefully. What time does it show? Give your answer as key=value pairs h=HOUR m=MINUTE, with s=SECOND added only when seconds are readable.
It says h=3 m=46
